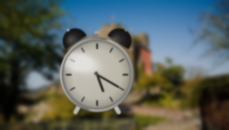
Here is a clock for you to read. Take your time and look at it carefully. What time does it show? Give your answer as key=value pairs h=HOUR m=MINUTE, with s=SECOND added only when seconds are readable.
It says h=5 m=20
